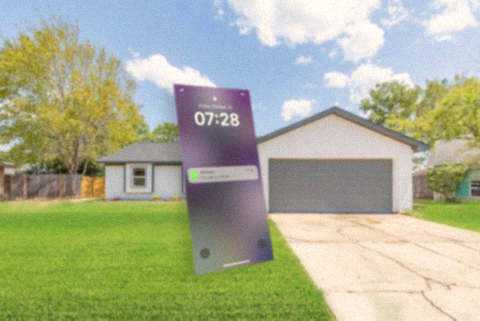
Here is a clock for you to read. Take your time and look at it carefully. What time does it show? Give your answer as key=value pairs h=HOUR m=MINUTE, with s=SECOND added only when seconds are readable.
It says h=7 m=28
